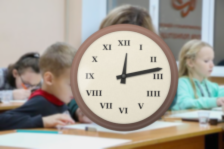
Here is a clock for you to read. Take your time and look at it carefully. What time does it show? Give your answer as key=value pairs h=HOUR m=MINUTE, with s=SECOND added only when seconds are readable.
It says h=12 m=13
